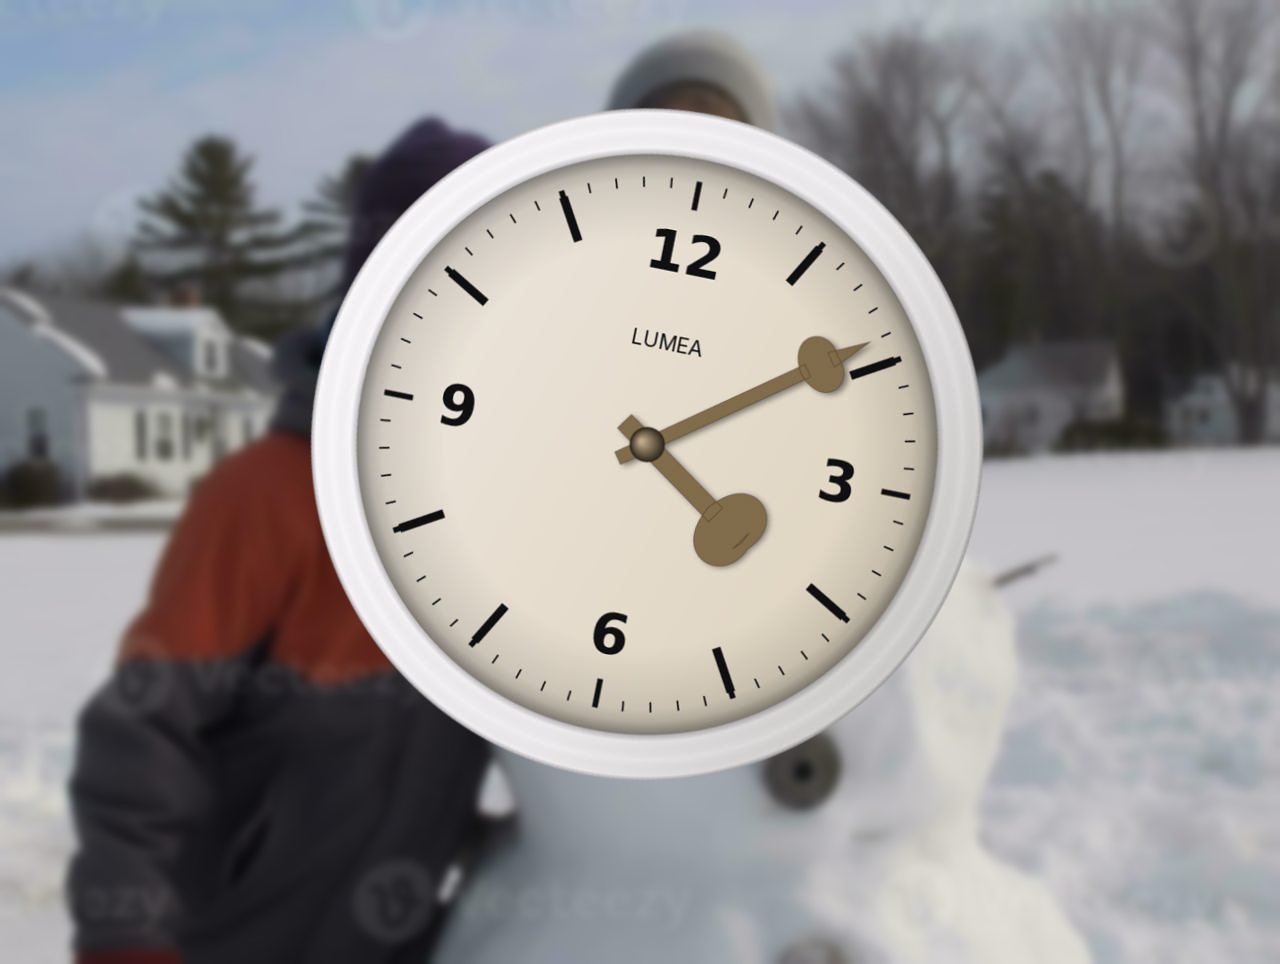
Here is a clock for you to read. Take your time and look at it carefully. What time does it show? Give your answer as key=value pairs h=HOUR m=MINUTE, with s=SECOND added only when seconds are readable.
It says h=4 m=9
